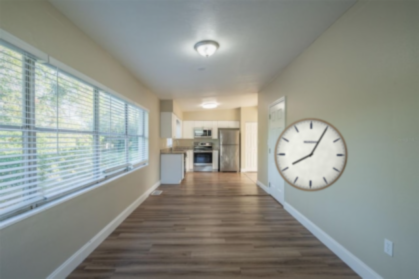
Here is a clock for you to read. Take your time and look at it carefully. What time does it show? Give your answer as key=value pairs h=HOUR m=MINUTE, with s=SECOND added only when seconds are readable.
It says h=8 m=5
